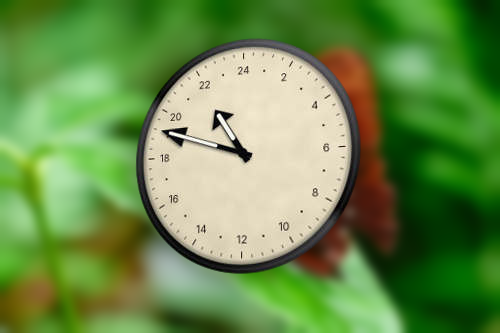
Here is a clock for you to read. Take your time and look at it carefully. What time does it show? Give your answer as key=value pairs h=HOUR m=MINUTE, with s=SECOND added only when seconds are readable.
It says h=21 m=48
